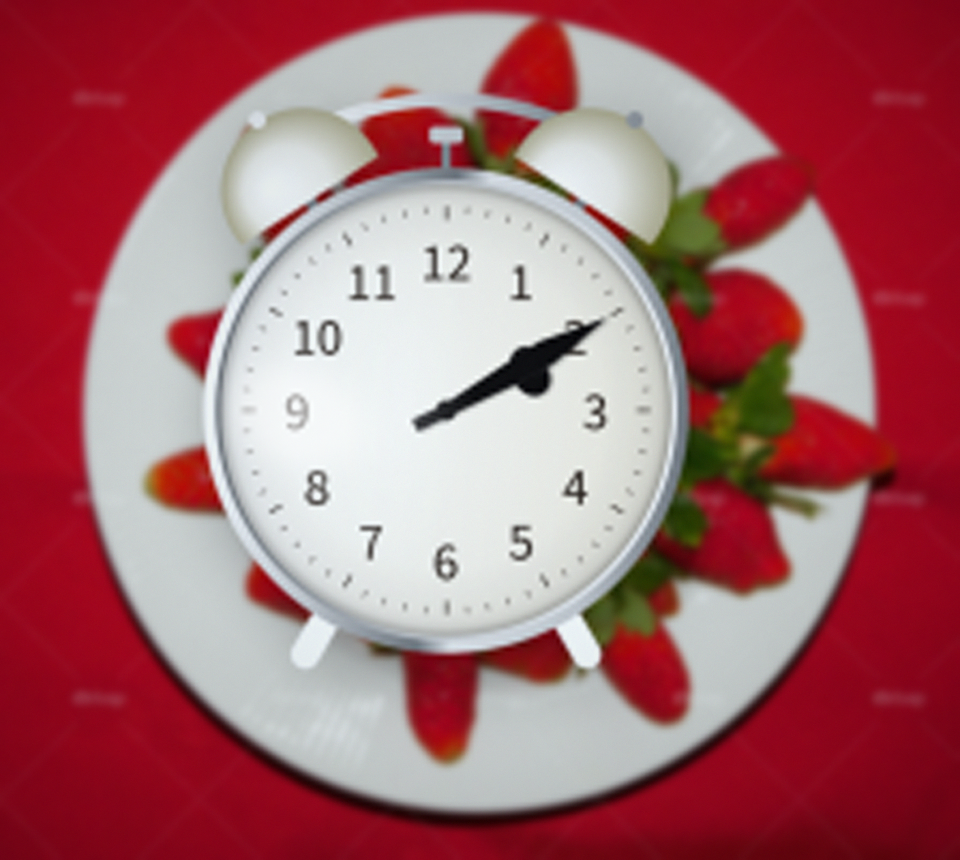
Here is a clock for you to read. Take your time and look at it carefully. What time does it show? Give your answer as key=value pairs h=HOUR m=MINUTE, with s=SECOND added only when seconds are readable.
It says h=2 m=10
